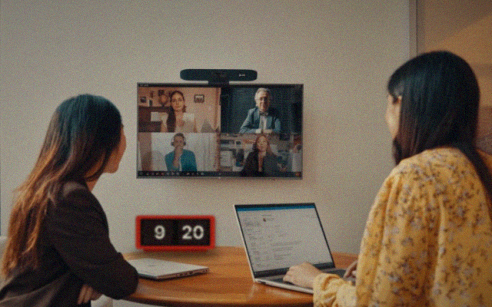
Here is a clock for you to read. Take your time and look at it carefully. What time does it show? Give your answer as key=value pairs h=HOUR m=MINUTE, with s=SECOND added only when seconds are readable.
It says h=9 m=20
